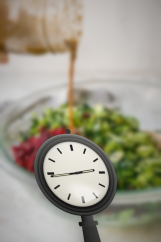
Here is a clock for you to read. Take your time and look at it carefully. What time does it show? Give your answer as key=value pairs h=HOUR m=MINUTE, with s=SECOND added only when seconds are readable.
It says h=2 m=44
